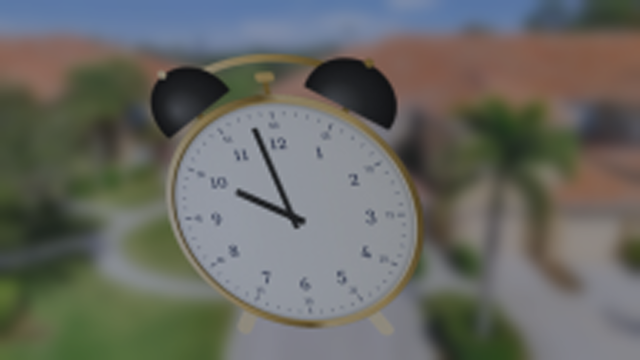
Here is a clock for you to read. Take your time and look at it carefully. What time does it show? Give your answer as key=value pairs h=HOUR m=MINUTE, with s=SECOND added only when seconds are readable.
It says h=9 m=58
